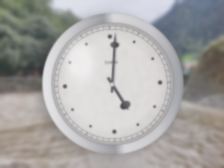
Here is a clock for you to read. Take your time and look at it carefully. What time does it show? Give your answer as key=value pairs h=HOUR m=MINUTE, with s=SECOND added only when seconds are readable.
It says h=5 m=1
